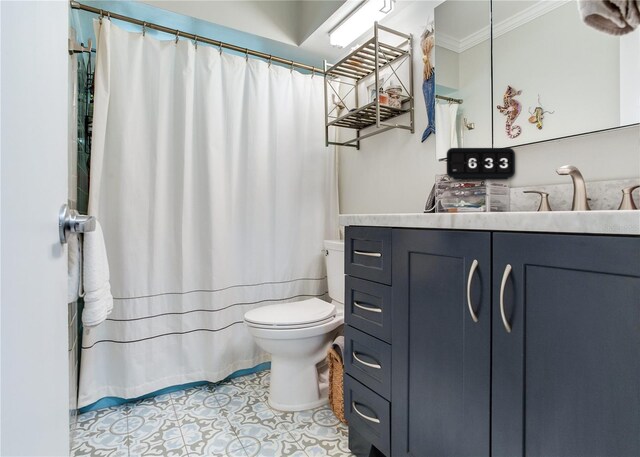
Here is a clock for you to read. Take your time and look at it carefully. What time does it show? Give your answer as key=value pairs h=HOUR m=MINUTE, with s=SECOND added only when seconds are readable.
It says h=6 m=33
